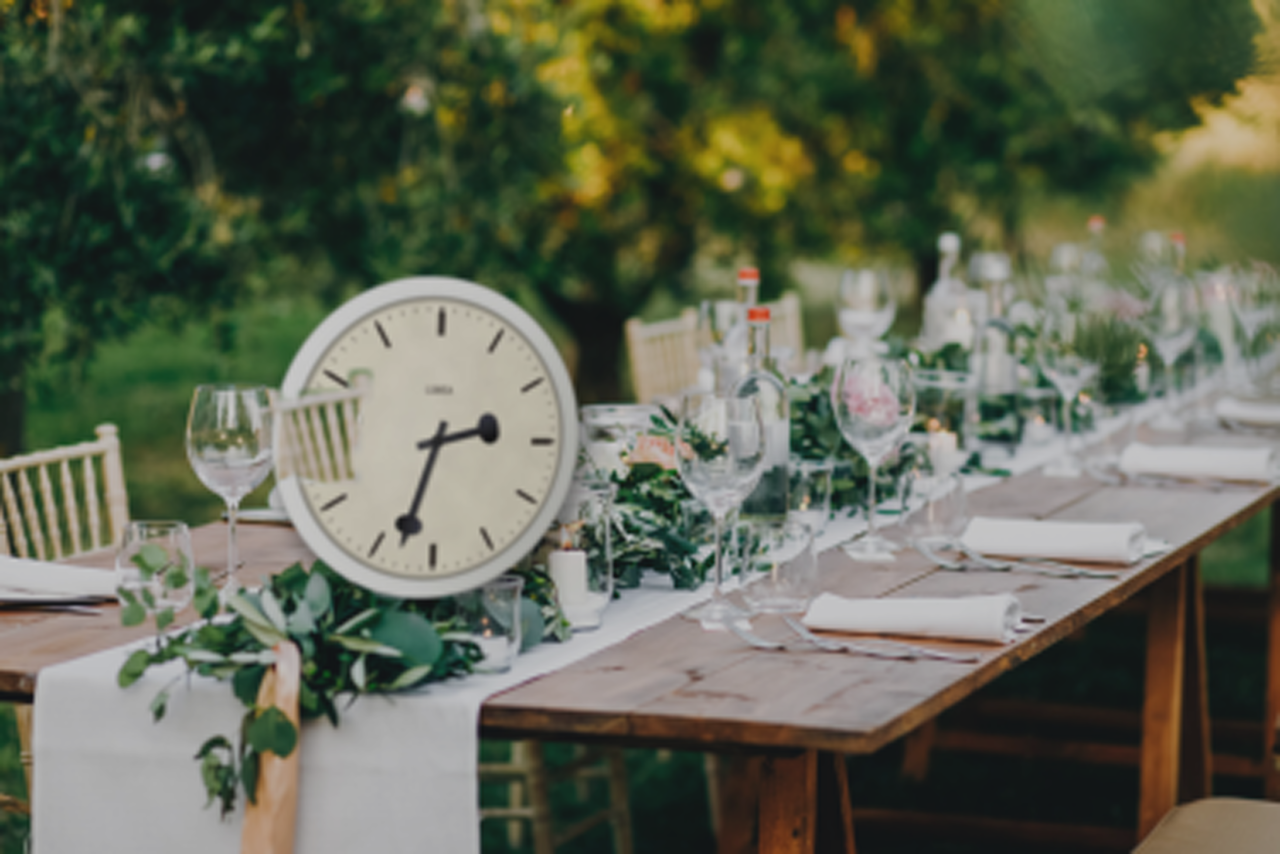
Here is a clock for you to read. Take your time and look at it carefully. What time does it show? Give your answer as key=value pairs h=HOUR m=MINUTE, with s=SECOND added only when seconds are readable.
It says h=2 m=33
